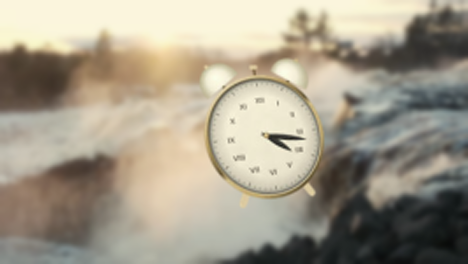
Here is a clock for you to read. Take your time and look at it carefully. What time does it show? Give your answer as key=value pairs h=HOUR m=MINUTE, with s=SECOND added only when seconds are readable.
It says h=4 m=17
